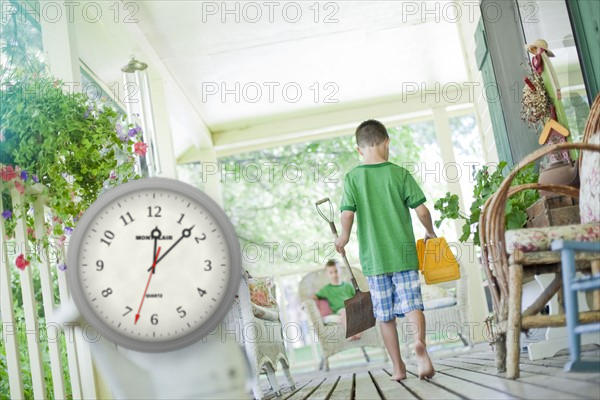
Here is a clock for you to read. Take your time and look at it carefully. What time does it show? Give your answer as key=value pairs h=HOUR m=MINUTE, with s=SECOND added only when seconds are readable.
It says h=12 m=7 s=33
